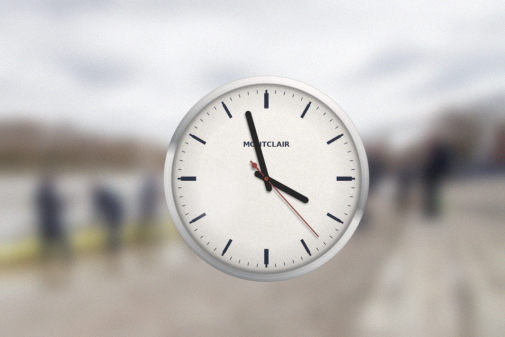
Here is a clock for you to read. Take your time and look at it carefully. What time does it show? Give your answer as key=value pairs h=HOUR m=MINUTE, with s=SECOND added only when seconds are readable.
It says h=3 m=57 s=23
